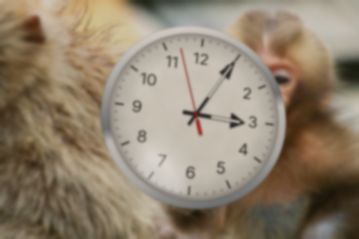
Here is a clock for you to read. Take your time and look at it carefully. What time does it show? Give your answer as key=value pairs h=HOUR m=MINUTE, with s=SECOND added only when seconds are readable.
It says h=3 m=4 s=57
